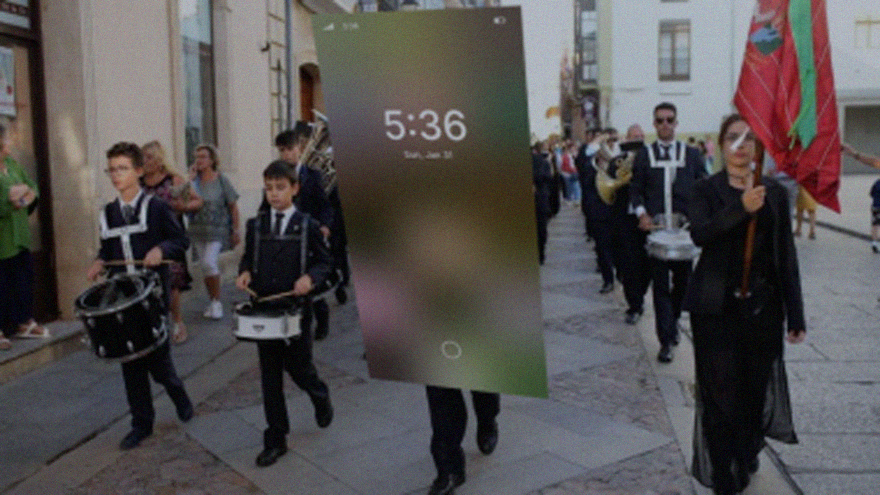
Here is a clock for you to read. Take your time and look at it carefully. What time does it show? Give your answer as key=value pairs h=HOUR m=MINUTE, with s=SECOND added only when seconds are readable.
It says h=5 m=36
